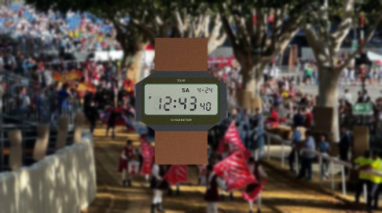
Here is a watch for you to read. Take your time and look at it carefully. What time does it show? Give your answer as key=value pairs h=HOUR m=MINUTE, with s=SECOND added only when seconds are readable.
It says h=12 m=43 s=40
